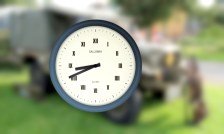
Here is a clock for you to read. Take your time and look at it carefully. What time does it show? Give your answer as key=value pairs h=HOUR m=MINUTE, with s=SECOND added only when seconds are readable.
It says h=8 m=41
